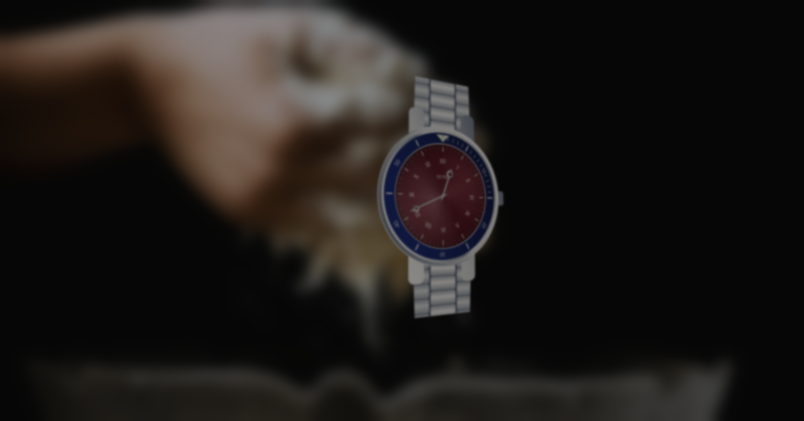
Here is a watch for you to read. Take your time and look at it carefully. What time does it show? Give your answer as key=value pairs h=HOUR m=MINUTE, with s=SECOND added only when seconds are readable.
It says h=12 m=41
